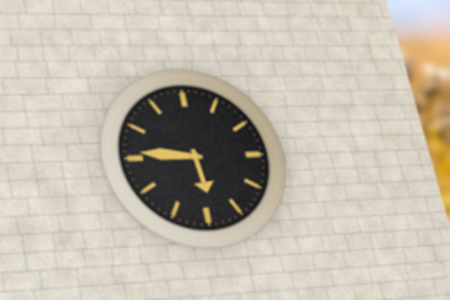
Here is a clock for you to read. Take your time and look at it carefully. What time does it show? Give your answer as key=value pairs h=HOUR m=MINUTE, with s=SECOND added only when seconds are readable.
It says h=5 m=46
